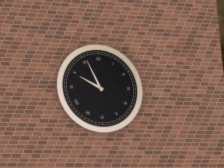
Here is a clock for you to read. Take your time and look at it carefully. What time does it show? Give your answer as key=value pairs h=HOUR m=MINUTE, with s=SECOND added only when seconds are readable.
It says h=9 m=56
